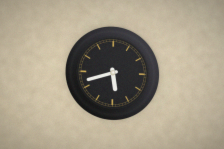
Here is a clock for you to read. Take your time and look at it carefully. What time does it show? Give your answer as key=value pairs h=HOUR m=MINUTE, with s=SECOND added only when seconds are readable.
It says h=5 m=42
